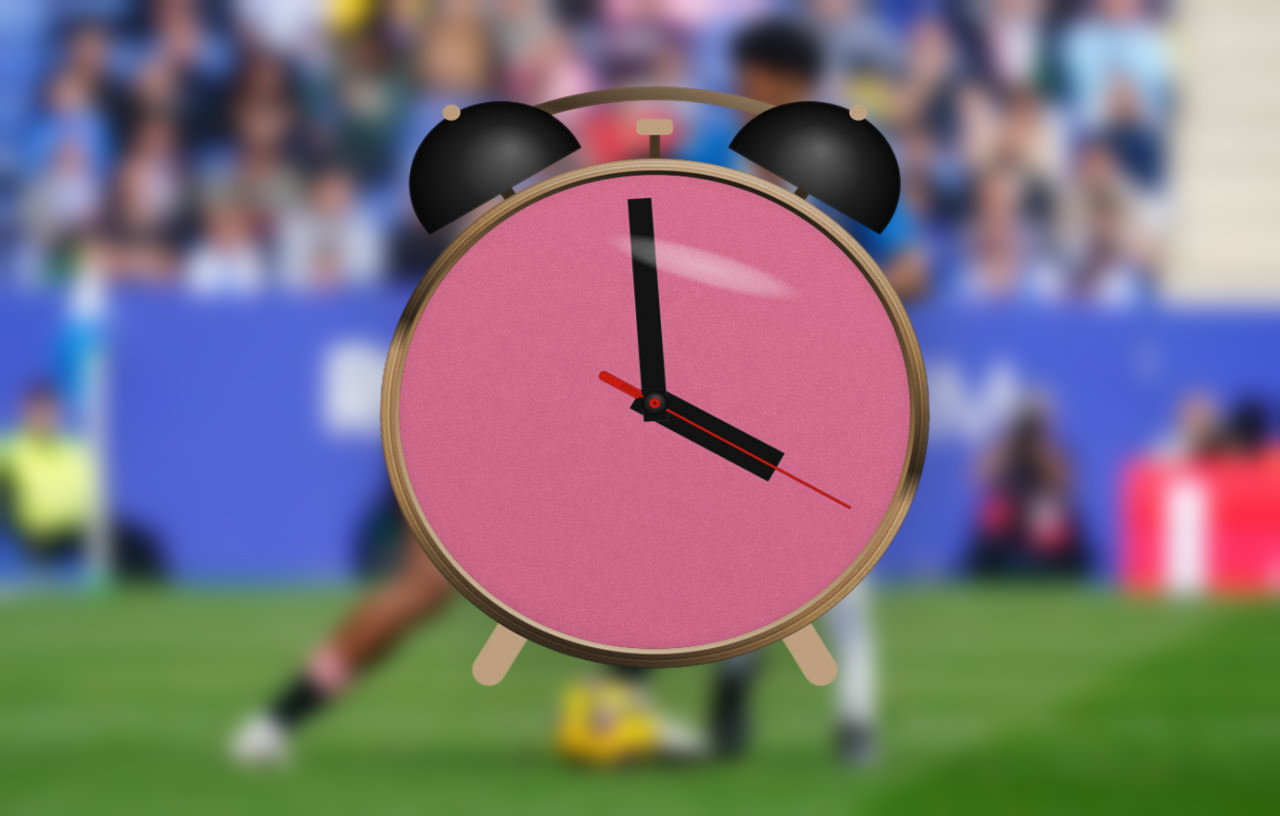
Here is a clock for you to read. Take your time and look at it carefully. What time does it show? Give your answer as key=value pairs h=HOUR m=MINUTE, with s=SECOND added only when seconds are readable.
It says h=3 m=59 s=20
